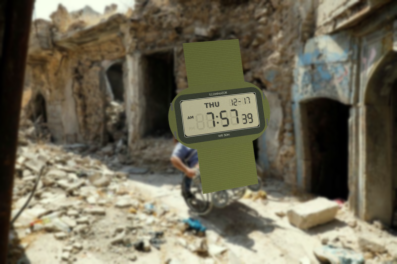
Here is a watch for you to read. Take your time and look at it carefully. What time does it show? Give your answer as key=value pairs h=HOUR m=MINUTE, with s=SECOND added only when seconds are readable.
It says h=7 m=57 s=39
